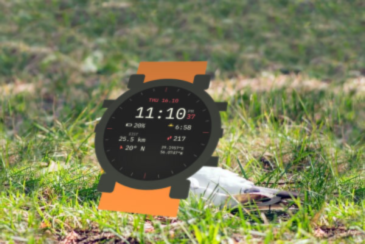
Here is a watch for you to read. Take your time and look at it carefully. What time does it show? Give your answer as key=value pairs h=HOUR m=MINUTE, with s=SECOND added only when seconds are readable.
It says h=11 m=10
